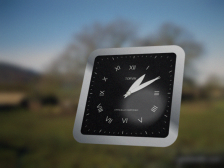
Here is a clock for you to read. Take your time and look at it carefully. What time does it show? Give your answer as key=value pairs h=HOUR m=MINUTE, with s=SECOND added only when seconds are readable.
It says h=1 m=10
